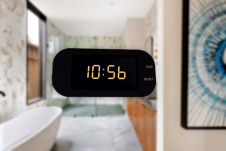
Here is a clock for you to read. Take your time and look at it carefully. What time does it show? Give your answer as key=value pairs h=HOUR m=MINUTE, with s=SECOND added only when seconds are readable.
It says h=10 m=56
